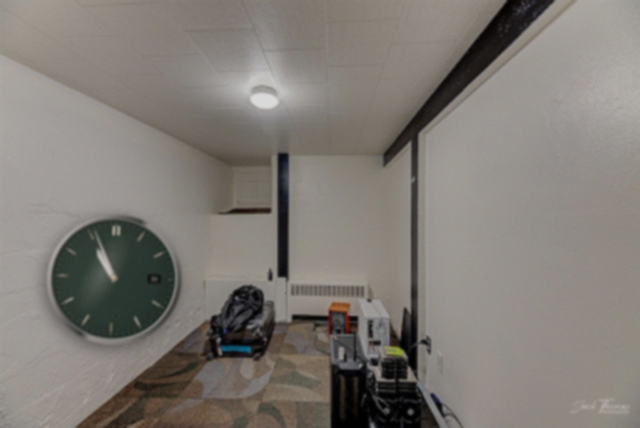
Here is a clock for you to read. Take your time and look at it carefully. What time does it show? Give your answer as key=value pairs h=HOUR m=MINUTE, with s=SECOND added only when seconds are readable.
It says h=10 m=56
